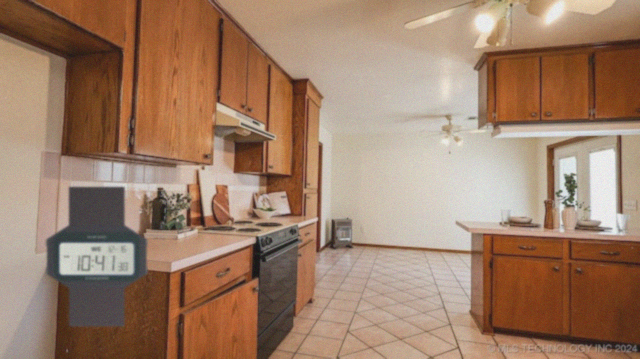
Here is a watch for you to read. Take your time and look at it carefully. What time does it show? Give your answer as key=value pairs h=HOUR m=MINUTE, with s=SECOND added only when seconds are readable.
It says h=10 m=41
